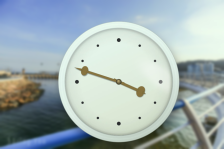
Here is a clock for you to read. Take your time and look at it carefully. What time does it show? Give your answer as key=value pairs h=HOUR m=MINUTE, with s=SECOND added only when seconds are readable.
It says h=3 m=48
